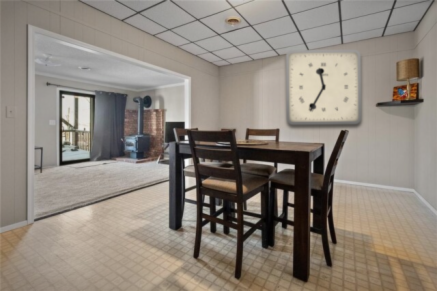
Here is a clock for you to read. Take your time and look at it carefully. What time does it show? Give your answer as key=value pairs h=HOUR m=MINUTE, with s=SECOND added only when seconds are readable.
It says h=11 m=35
